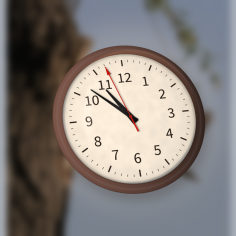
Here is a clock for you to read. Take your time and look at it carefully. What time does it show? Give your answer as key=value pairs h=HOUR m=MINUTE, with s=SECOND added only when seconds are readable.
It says h=10 m=51 s=57
